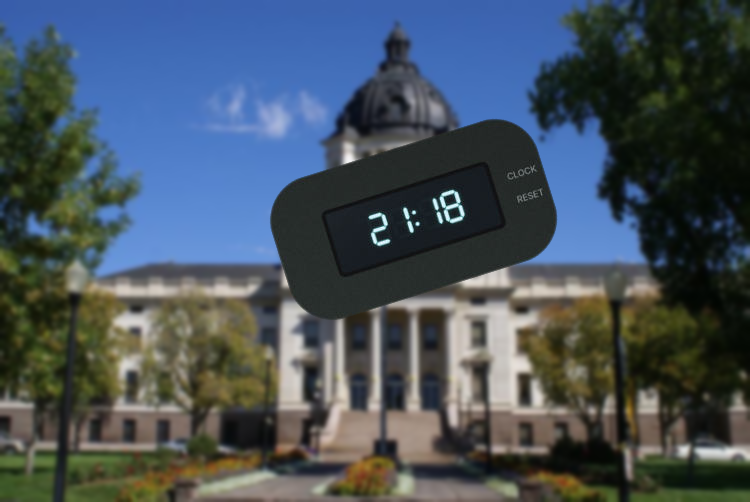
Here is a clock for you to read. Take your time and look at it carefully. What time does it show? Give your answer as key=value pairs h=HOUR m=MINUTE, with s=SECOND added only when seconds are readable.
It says h=21 m=18
